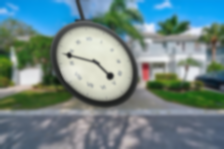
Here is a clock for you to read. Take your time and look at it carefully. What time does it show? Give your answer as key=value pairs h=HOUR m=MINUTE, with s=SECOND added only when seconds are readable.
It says h=4 m=48
